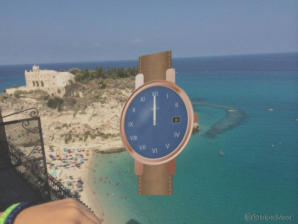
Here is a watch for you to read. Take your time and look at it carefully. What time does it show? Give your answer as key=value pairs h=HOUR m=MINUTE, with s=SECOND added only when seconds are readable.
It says h=12 m=0
